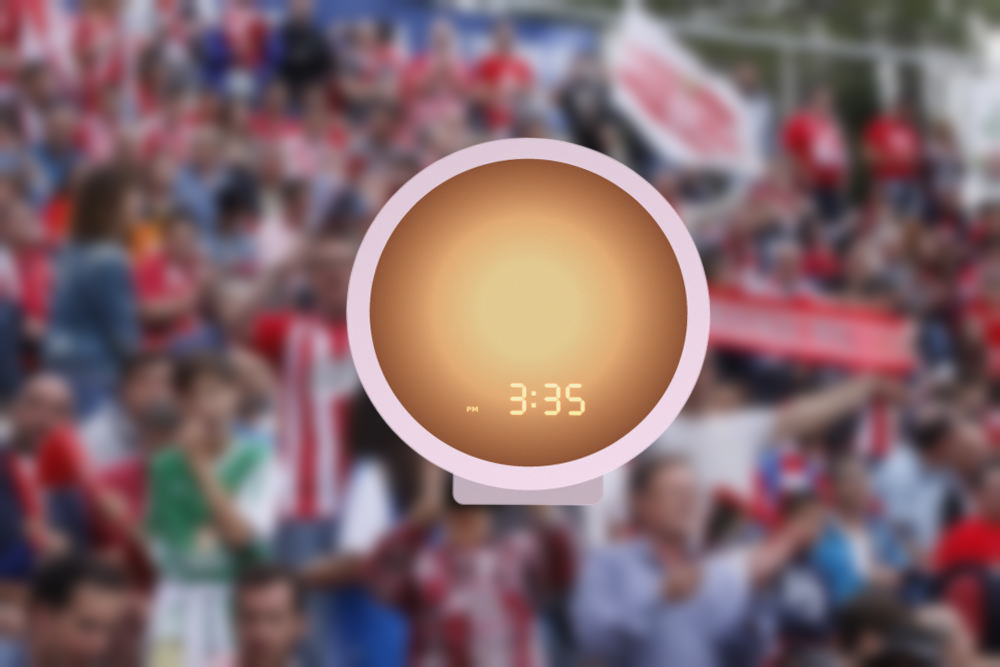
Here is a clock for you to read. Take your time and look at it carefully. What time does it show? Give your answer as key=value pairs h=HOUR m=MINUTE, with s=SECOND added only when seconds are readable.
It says h=3 m=35
